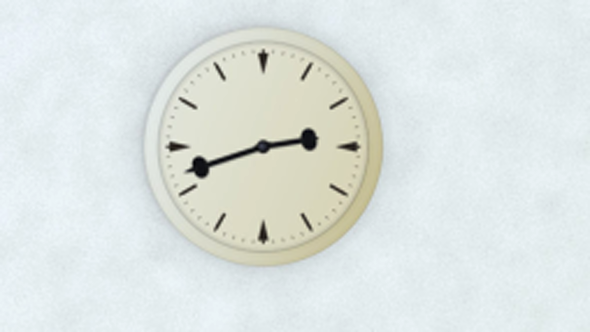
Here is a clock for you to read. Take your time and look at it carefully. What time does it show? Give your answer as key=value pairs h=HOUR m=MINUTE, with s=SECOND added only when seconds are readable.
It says h=2 m=42
